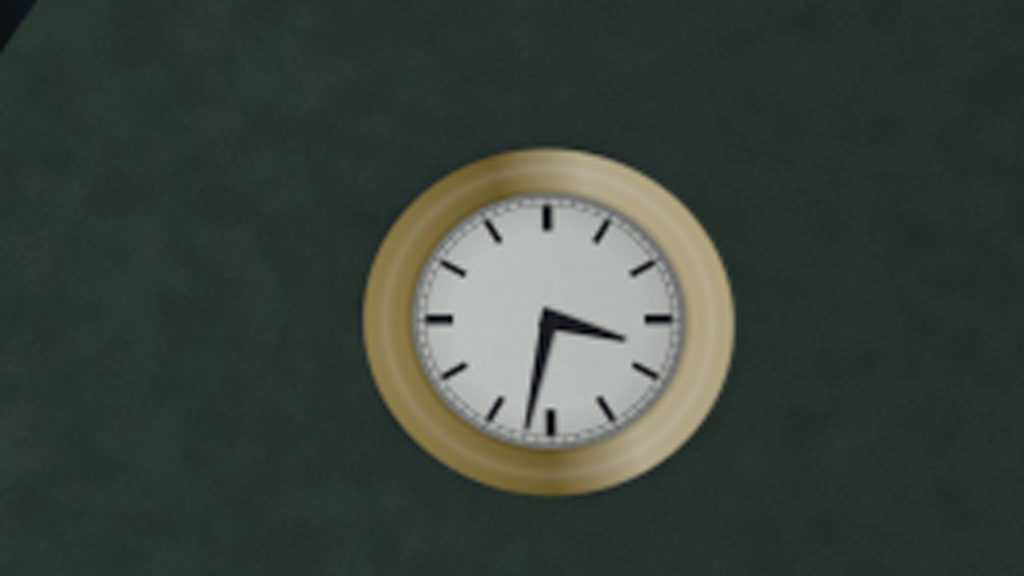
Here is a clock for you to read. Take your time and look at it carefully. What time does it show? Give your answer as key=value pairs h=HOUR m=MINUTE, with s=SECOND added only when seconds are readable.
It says h=3 m=32
